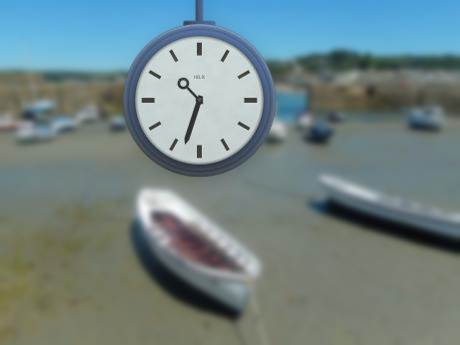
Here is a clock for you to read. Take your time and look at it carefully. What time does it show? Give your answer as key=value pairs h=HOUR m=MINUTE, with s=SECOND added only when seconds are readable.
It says h=10 m=33
